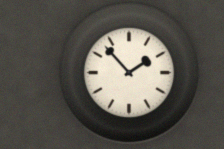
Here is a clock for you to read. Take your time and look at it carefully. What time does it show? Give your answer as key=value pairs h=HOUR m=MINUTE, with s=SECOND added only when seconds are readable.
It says h=1 m=53
